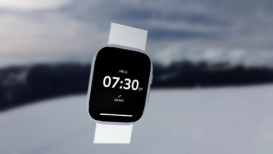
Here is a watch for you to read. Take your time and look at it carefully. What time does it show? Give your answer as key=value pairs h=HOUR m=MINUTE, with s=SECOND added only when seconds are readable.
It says h=7 m=30
